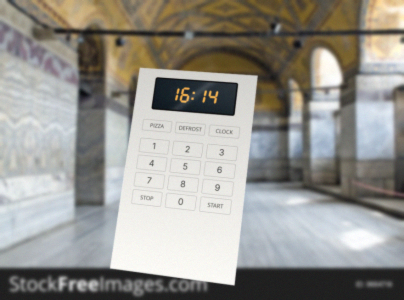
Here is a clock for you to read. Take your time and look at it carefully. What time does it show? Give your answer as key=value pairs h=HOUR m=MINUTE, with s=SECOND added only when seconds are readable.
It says h=16 m=14
